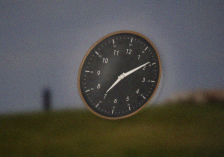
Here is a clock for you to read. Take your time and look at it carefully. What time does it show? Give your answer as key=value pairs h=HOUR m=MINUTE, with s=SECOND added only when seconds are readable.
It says h=7 m=9
